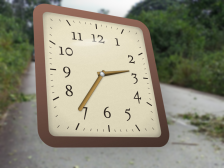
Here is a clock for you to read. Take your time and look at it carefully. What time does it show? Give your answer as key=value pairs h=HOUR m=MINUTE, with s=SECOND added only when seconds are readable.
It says h=2 m=36
